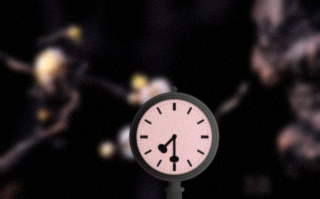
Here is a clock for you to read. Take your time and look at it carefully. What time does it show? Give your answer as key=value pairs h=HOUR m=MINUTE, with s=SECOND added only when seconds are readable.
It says h=7 m=30
